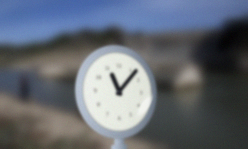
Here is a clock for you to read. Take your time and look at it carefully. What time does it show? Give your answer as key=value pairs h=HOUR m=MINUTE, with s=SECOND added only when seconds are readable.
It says h=11 m=7
